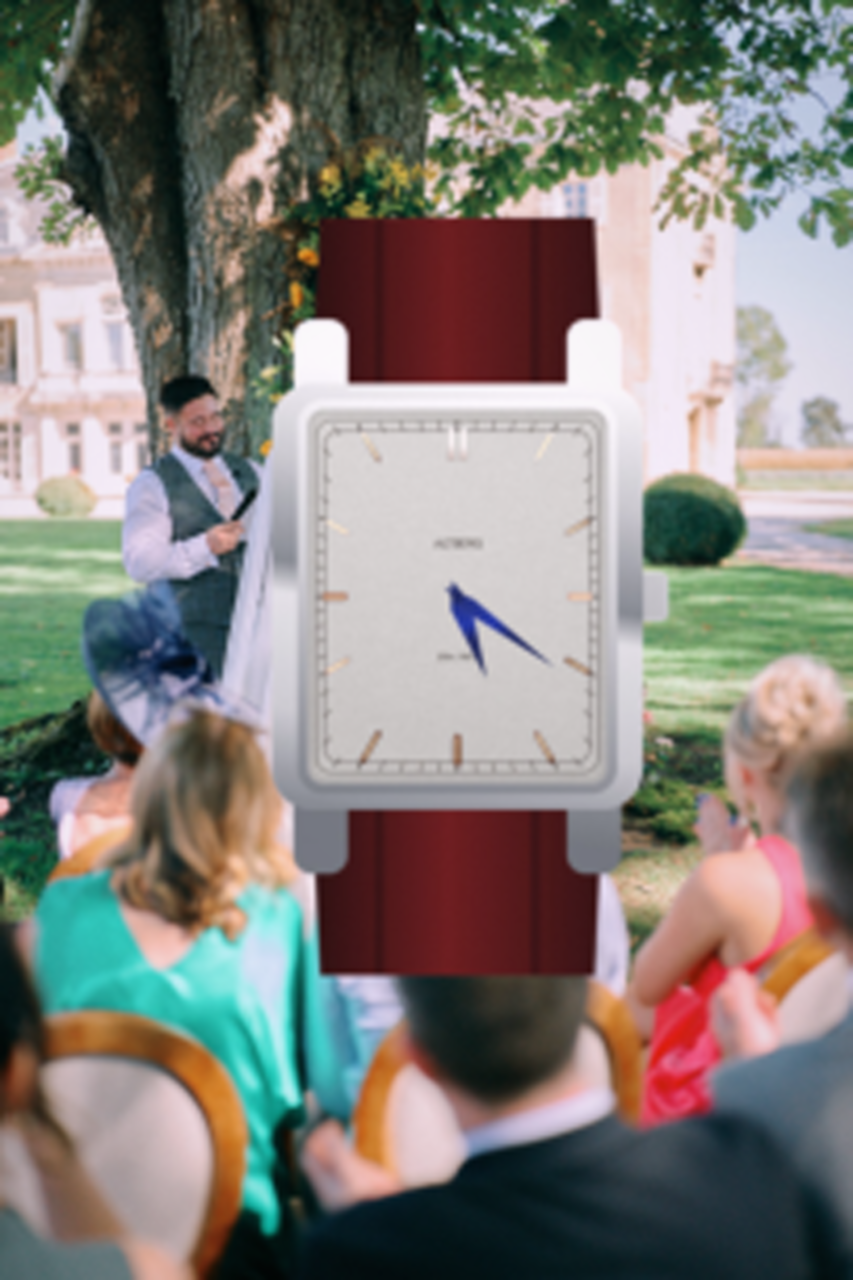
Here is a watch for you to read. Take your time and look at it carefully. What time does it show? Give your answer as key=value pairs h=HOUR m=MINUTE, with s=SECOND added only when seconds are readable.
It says h=5 m=21
